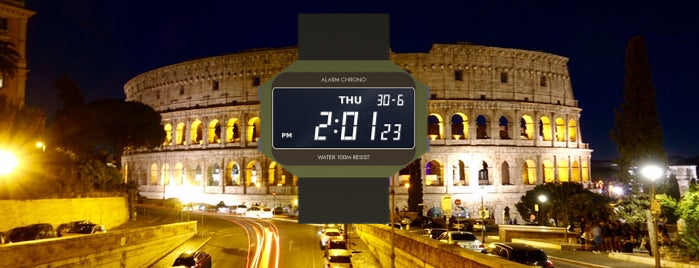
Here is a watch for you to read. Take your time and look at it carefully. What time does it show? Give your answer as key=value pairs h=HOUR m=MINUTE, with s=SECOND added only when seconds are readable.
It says h=2 m=1 s=23
